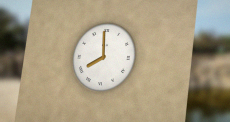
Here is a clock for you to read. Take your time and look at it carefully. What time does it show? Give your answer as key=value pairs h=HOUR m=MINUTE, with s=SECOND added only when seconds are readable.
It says h=7 m=59
